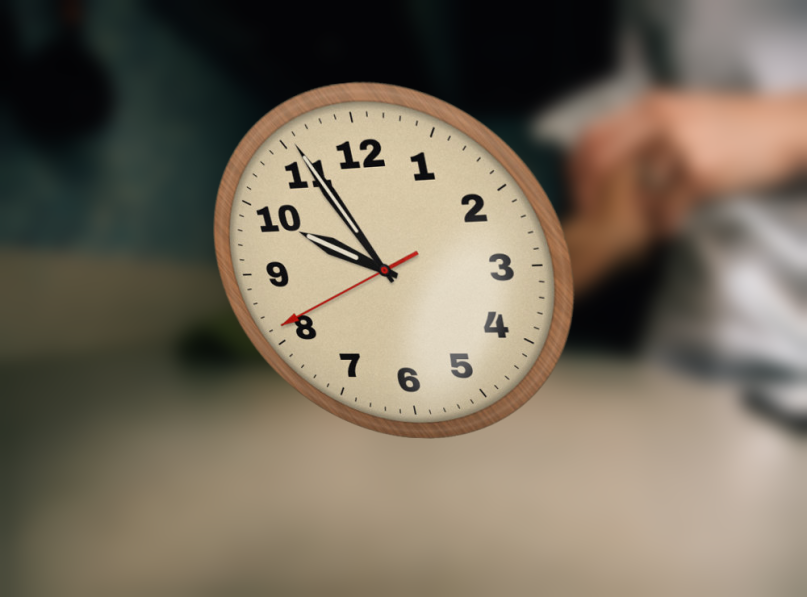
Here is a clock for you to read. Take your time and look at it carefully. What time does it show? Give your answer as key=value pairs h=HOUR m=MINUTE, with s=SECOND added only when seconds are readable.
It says h=9 m=55 s=41
